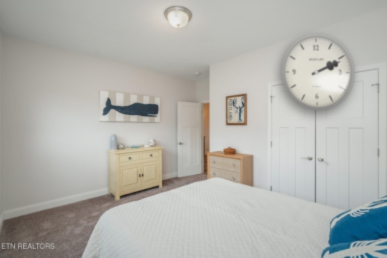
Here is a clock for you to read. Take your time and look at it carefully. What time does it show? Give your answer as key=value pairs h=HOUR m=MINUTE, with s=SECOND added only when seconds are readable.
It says h=2 m=11
